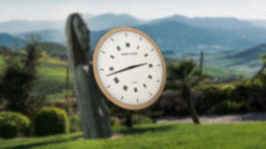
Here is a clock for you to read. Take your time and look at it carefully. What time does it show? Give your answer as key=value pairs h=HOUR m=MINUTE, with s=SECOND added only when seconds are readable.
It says h=2 m=43
